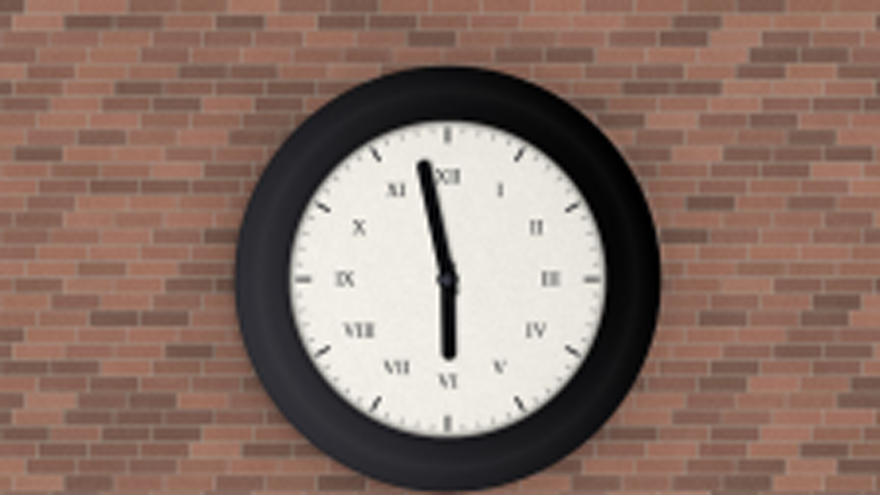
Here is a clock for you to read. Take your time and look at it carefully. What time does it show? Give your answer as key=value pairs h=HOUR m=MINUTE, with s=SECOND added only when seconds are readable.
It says h=5 m=58
